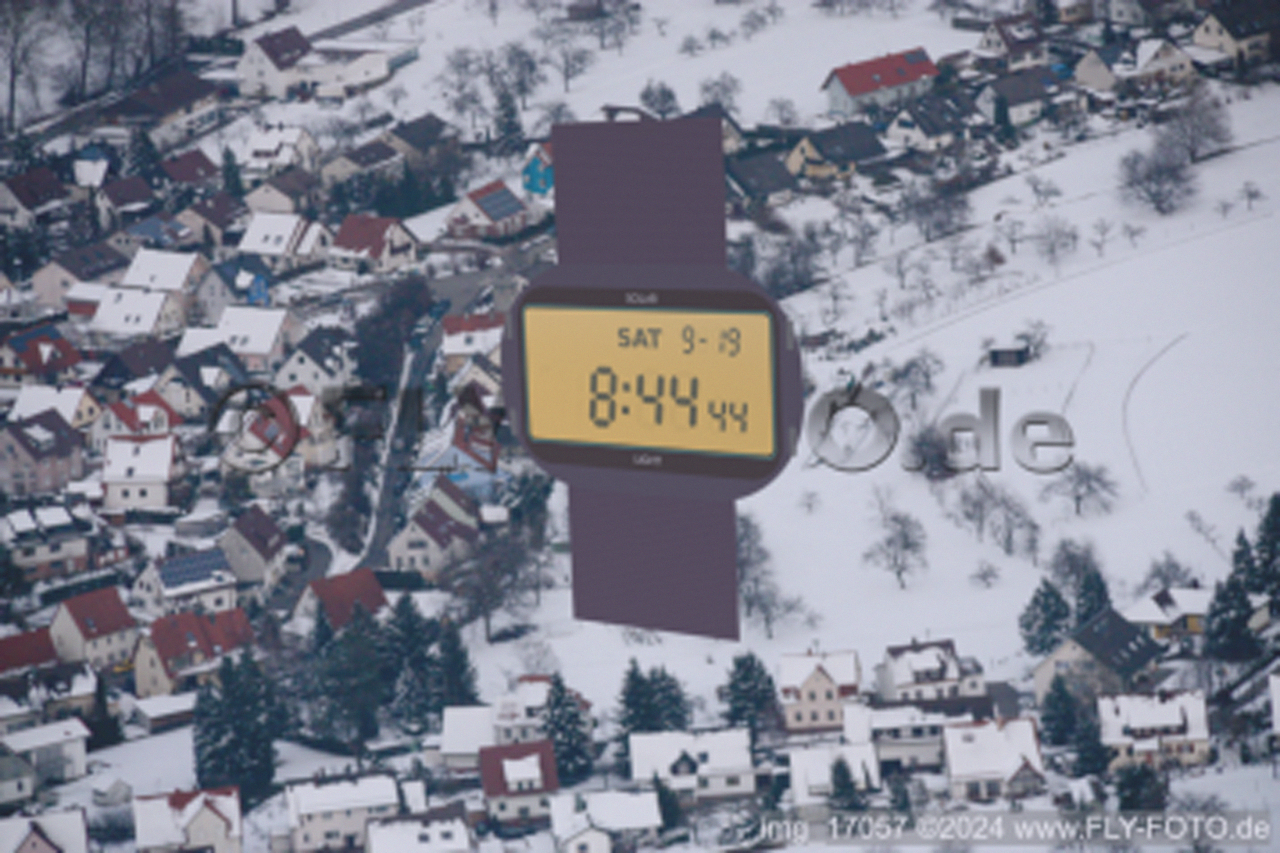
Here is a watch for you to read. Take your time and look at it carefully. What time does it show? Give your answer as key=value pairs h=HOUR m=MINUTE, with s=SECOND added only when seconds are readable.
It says h=8 m=44 s=44
